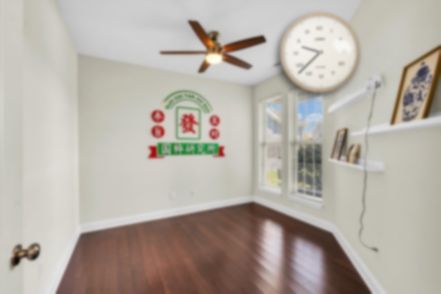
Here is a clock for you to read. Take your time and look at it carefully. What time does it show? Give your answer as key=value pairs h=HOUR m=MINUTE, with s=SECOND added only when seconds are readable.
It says h=9 m=38
